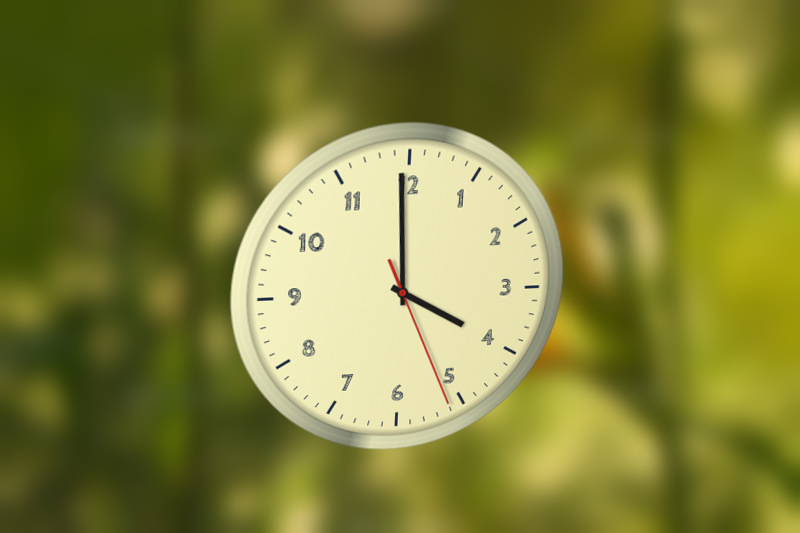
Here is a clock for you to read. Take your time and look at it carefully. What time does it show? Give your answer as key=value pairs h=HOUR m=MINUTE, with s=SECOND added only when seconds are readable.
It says h=3 m=59 s=26
